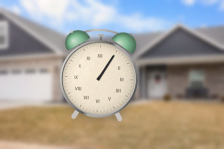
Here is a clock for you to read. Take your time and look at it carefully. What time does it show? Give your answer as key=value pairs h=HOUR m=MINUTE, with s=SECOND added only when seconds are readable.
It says h=1 m=5
